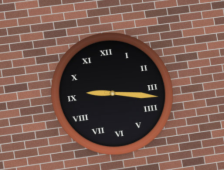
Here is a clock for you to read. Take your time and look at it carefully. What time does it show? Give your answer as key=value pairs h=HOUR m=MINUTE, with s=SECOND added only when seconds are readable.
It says h=9 m=17
